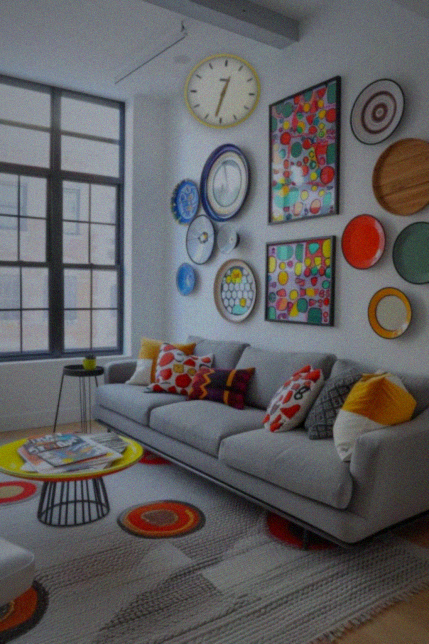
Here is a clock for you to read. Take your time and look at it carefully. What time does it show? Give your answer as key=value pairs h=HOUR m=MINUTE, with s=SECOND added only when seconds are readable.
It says h=12 m=32
